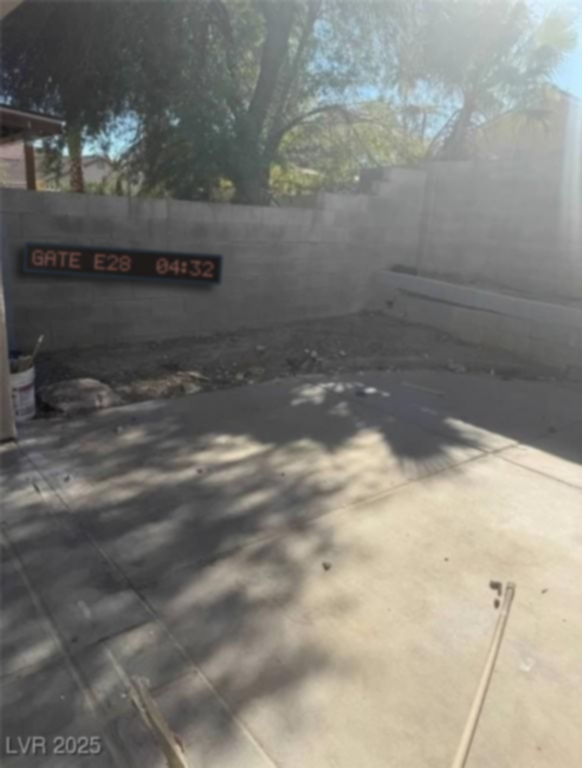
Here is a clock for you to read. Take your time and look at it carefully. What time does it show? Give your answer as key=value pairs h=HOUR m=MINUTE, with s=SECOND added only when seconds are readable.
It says h=4 m=32
